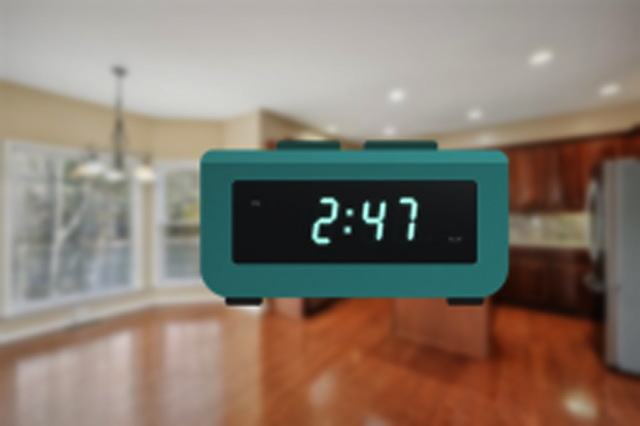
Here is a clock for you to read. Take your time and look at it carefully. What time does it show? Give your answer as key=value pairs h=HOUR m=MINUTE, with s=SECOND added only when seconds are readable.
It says h=2 m=47
